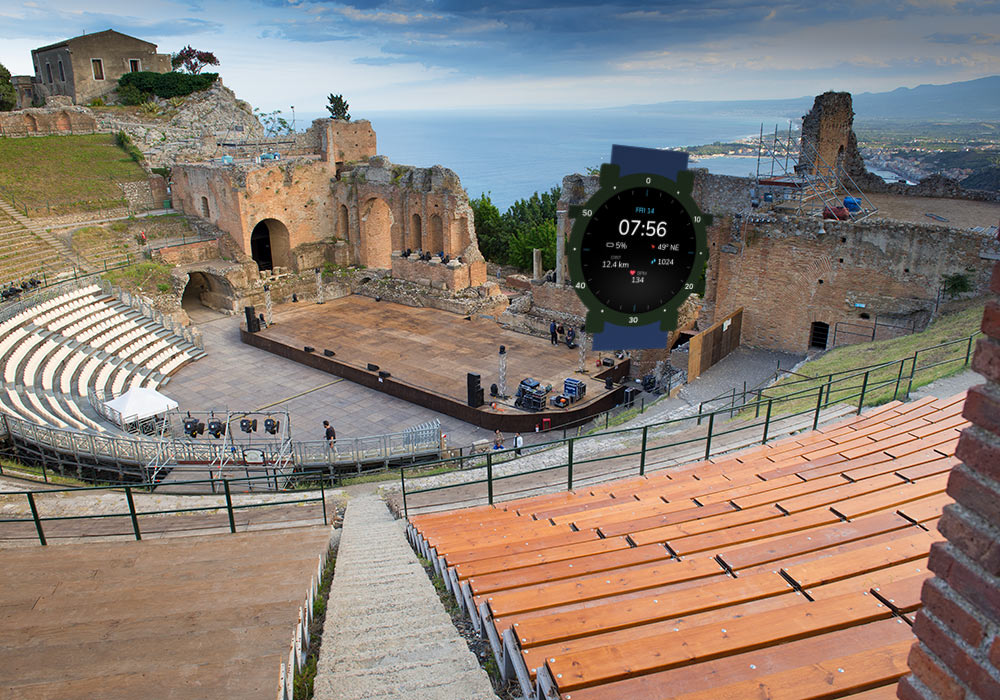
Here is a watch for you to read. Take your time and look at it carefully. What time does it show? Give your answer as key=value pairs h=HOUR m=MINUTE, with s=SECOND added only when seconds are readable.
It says h=7 m=56
